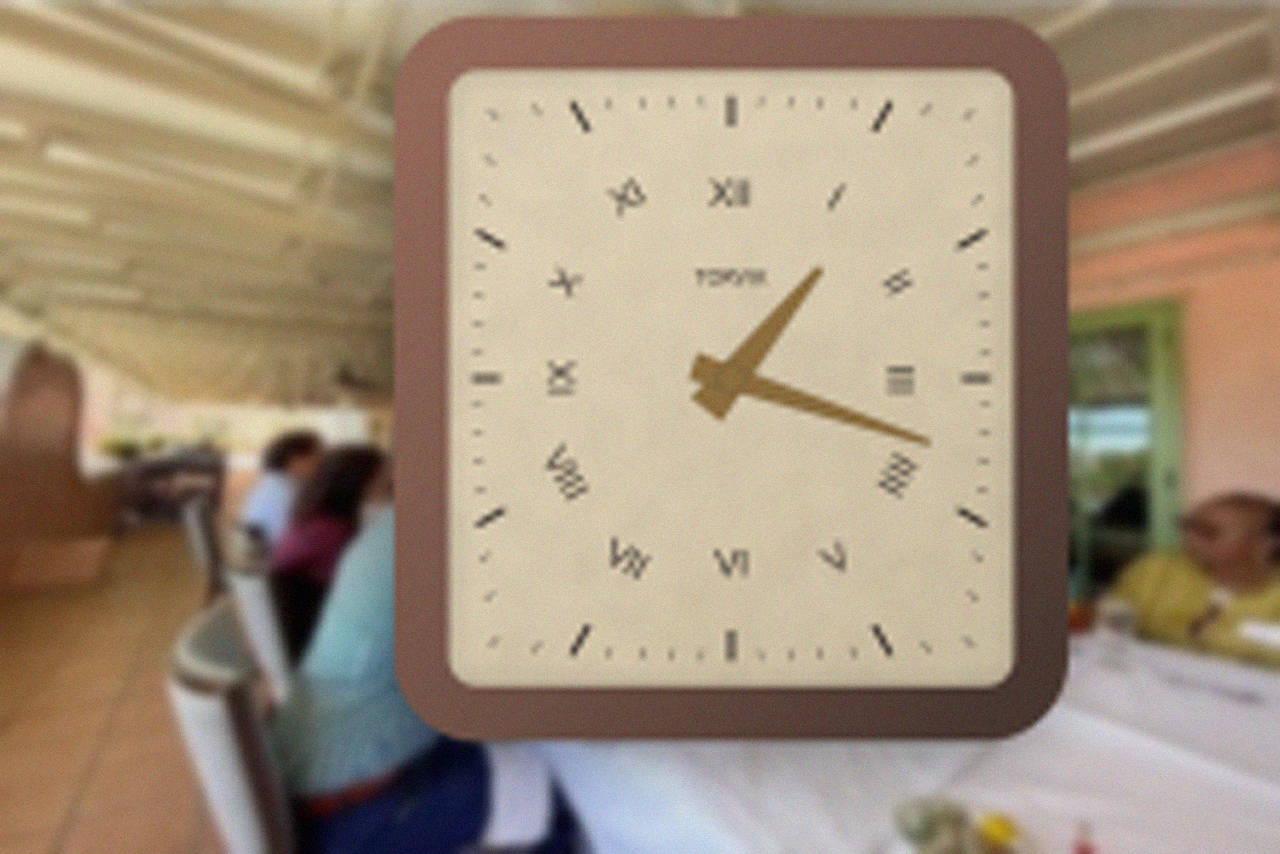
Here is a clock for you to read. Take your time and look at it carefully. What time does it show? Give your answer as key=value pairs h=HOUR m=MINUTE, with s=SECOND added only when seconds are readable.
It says h=1 m=18
